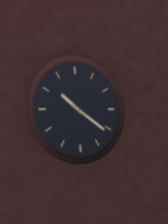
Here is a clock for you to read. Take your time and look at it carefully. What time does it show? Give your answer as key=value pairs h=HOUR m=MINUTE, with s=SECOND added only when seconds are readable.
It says h=10 m=21
